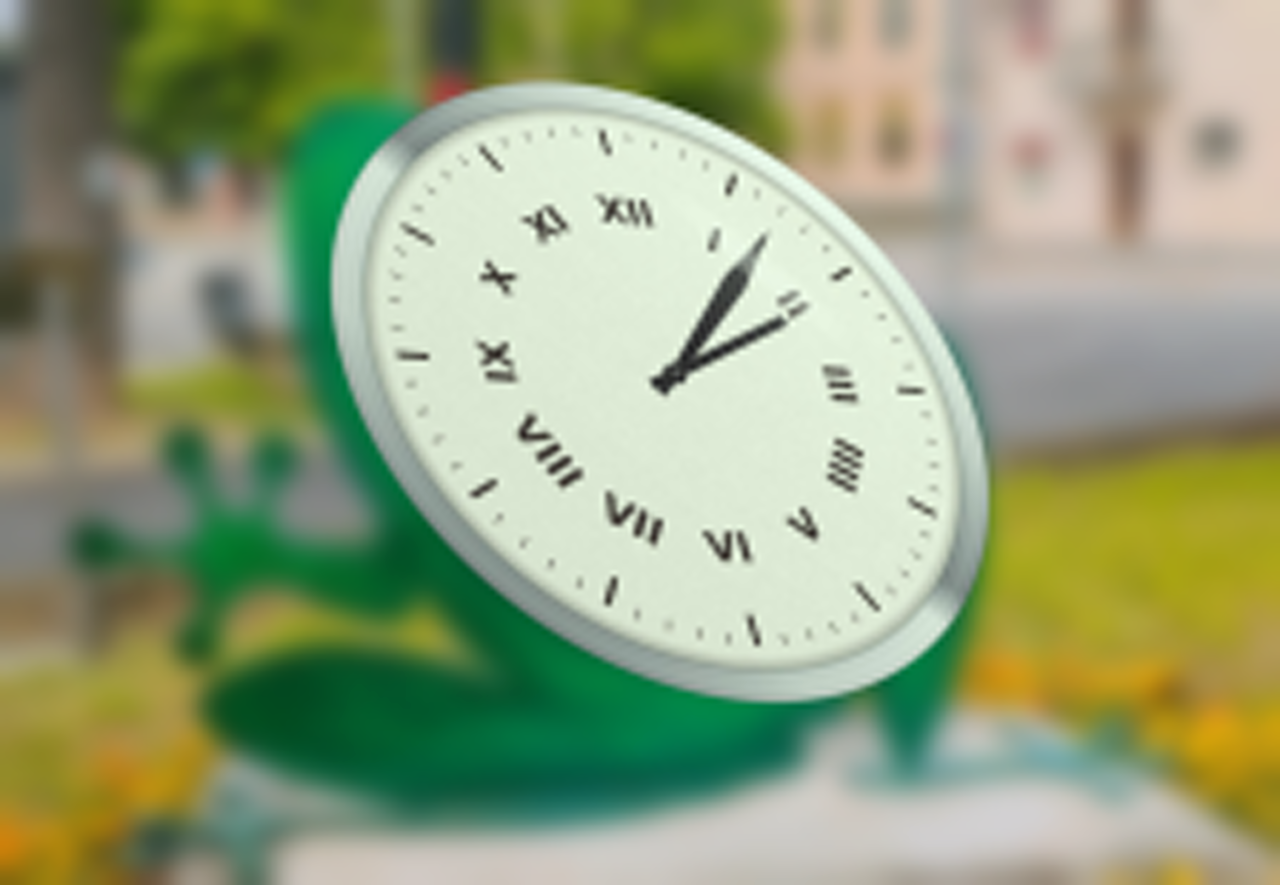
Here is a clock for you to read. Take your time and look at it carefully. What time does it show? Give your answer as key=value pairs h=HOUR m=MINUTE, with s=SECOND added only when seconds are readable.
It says h=2 m=7
